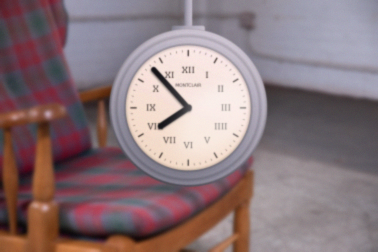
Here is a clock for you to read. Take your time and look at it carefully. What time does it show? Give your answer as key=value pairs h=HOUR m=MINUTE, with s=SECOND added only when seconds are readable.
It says h=7 m=53
